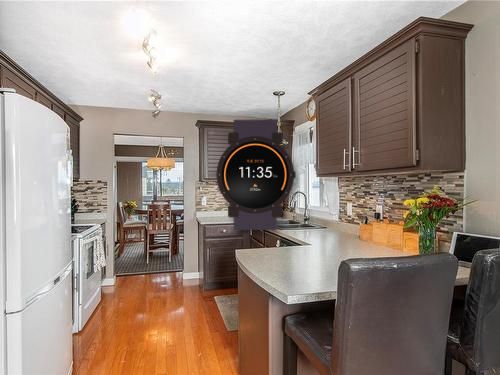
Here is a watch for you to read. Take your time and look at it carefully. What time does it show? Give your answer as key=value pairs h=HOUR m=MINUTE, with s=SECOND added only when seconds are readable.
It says h=11 m=35
